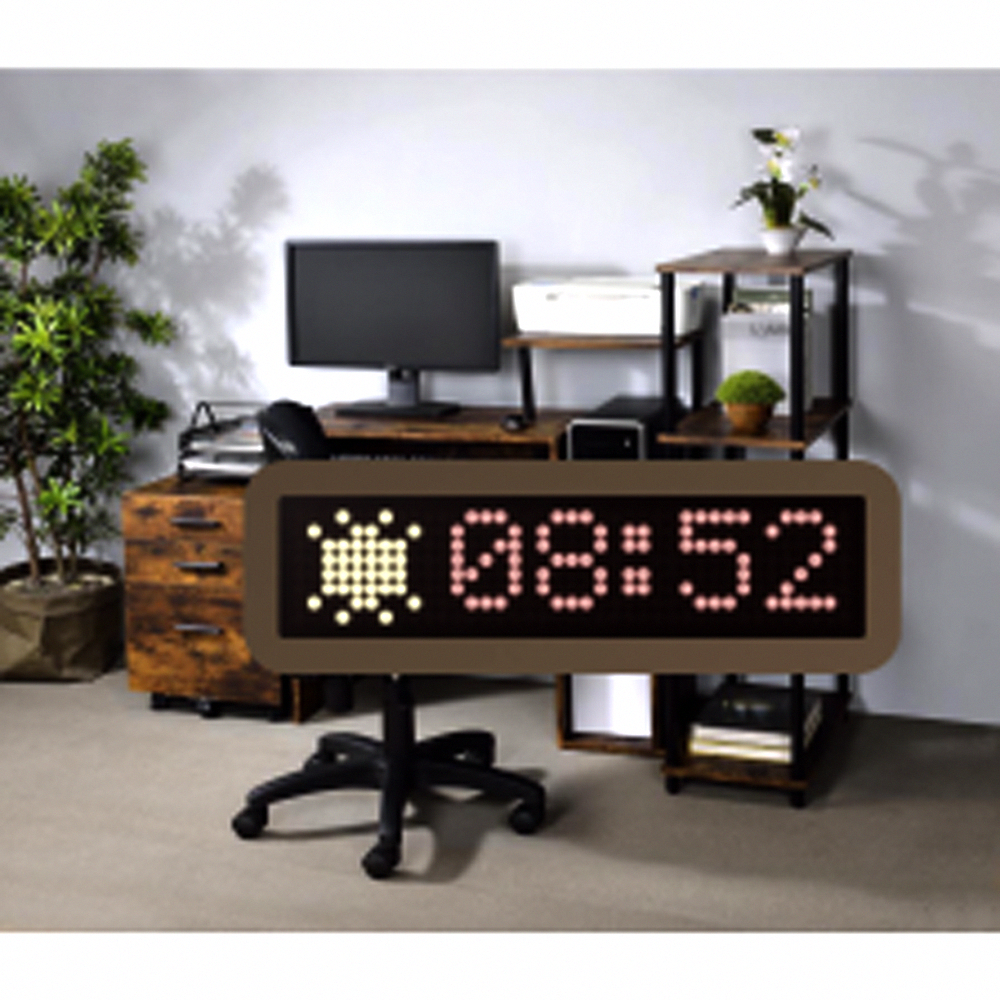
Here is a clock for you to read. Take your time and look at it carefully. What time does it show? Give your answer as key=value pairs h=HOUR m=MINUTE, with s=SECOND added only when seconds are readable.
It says h=8 m=52
